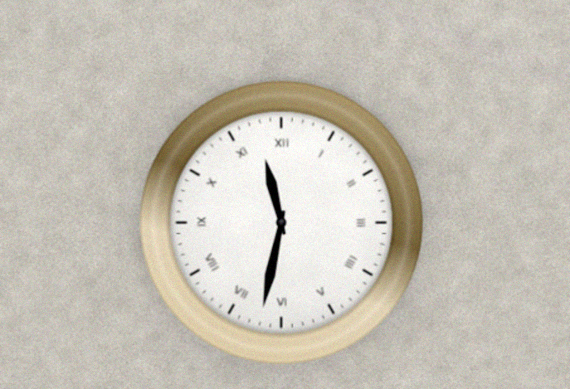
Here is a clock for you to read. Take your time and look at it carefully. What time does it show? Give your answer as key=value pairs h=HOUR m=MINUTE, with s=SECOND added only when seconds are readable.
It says h=11 m=32
